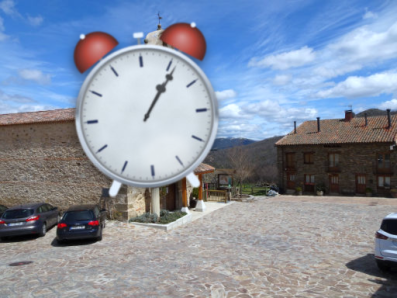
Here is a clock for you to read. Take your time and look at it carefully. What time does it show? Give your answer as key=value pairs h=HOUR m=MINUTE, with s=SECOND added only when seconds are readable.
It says h=1 m=6
